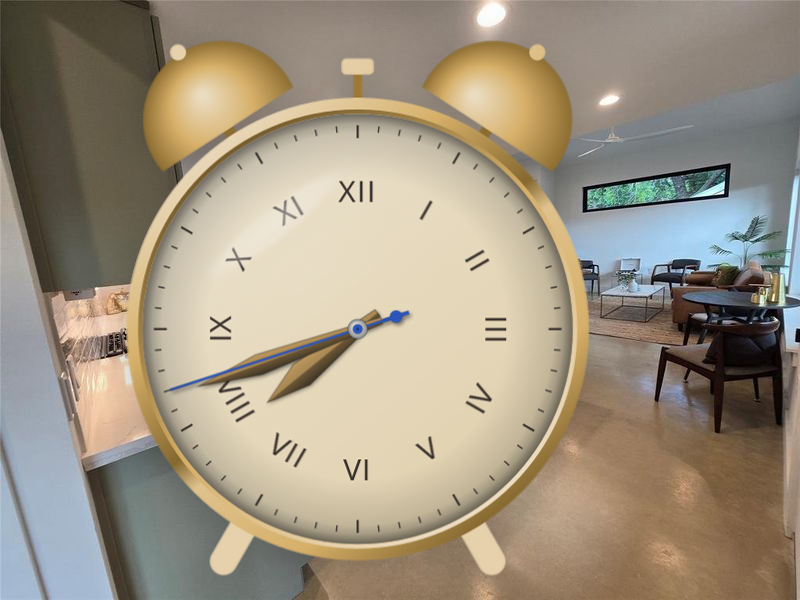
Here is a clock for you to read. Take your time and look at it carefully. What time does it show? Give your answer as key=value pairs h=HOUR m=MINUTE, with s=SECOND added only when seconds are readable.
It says h=7 m=41 s=42
